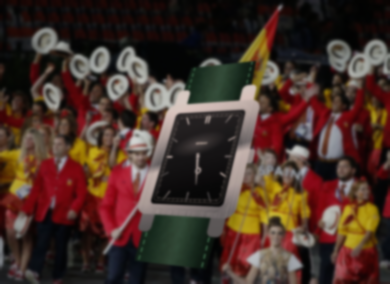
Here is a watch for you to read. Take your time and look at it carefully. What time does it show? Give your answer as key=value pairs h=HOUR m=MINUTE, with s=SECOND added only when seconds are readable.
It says h=5 m=28
